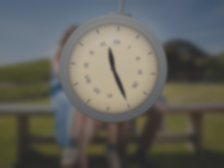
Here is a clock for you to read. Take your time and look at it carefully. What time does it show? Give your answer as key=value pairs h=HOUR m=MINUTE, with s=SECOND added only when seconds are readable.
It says h=11 m=25
